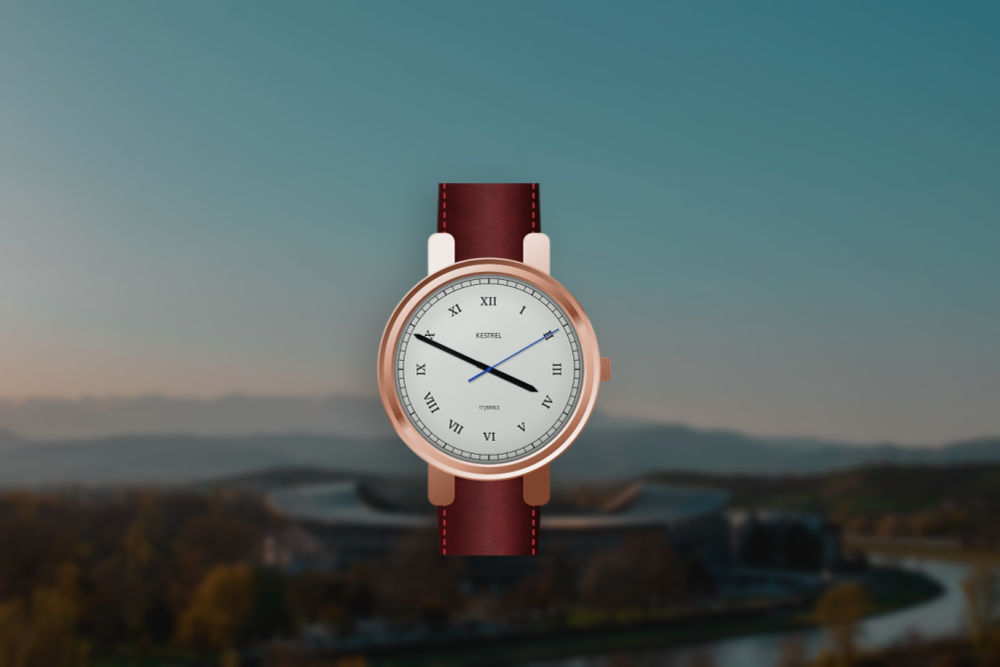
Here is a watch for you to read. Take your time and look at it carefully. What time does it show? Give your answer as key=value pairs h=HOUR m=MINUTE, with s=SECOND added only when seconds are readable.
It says h=3 m=49 s=10
